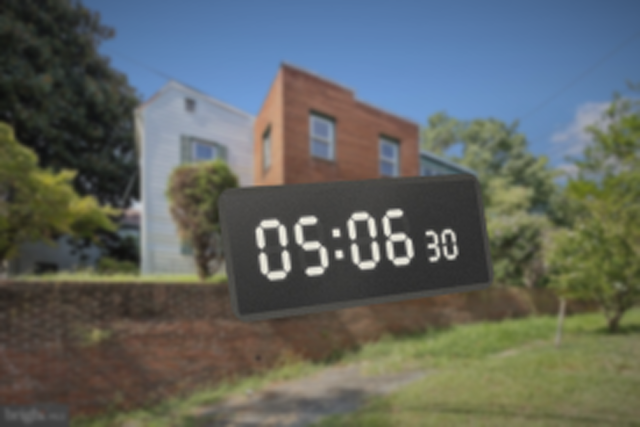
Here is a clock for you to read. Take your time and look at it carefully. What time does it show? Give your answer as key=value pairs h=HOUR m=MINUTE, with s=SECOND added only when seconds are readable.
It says h=5 m=6 s=30
